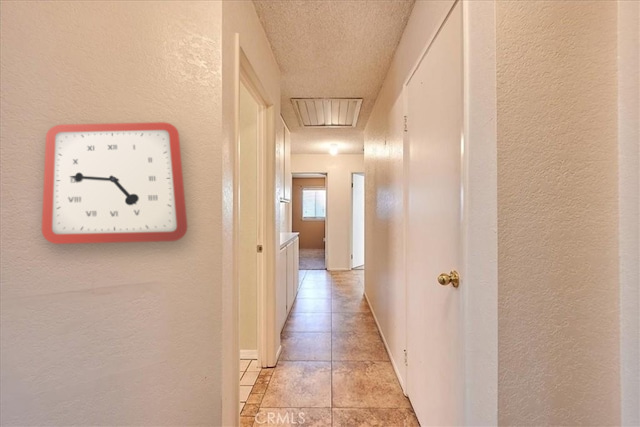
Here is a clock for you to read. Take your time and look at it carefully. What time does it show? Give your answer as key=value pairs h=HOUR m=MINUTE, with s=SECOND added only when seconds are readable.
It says h=4 m=46
